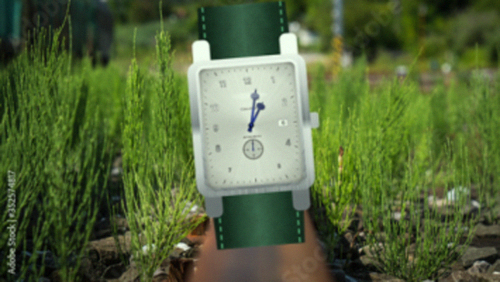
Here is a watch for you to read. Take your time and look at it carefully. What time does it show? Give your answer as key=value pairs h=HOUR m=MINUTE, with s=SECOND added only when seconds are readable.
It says h=1 m=2
